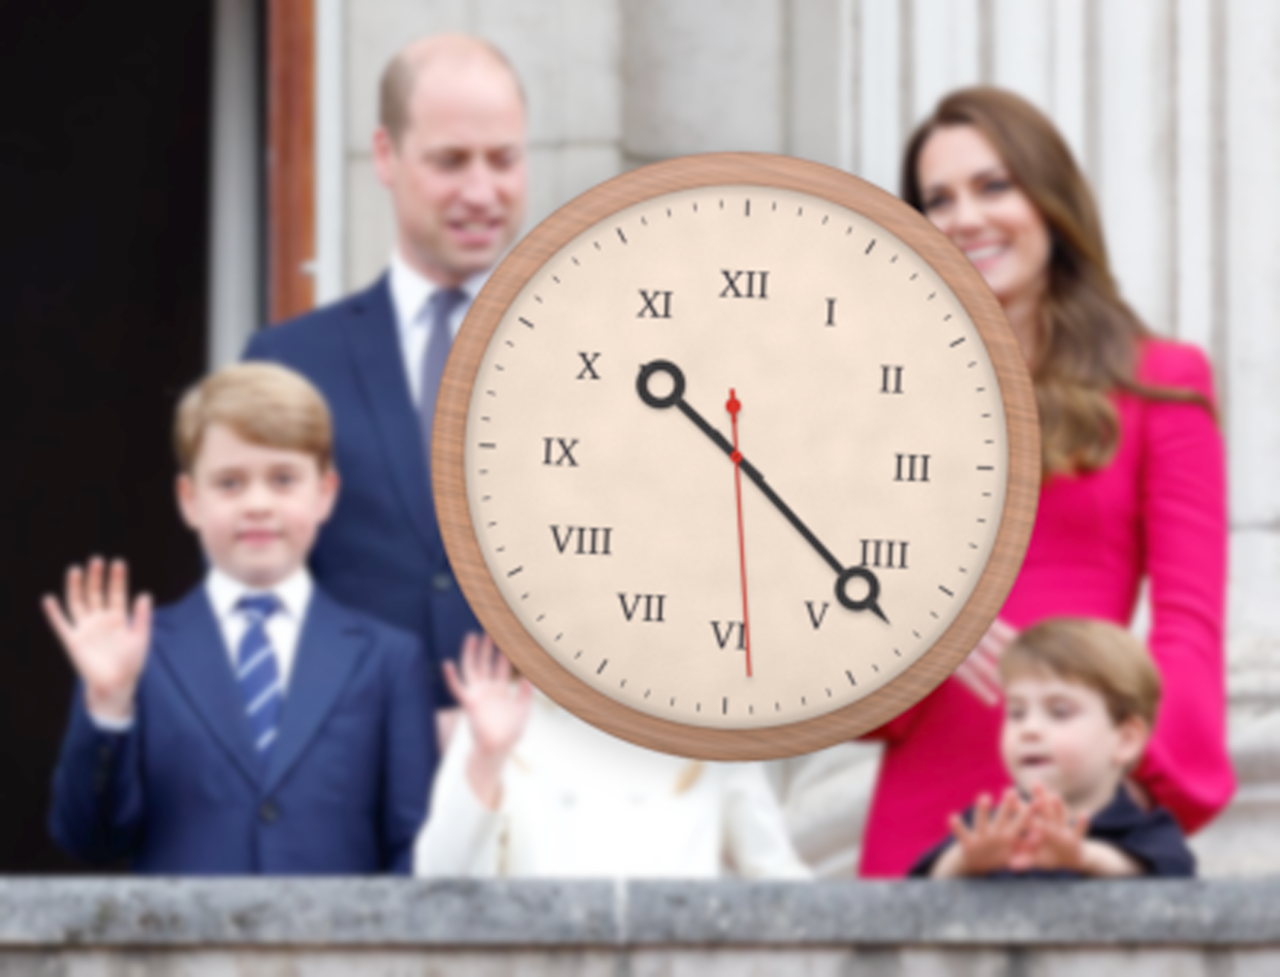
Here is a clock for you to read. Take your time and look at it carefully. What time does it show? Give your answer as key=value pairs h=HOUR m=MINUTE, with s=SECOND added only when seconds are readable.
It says h=10 m=22 s=29
